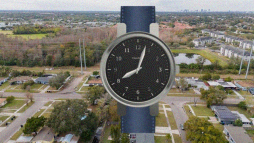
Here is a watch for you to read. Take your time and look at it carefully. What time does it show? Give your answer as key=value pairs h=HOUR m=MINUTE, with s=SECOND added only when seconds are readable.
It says h=8 m=3
